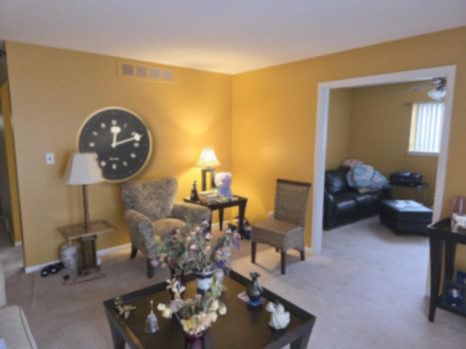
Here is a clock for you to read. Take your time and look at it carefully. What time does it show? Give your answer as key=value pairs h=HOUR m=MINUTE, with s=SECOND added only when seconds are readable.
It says h=12 m=12
